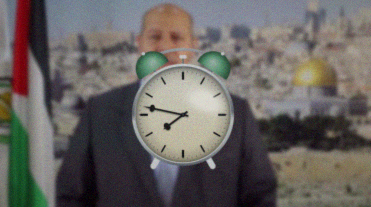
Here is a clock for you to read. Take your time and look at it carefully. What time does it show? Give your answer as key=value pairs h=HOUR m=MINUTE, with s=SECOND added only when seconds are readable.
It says h=7 m=47
